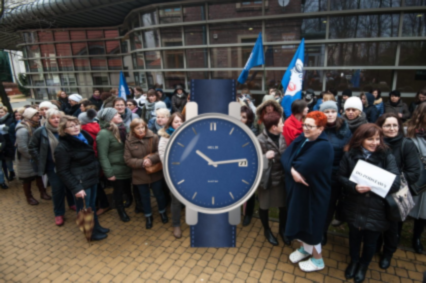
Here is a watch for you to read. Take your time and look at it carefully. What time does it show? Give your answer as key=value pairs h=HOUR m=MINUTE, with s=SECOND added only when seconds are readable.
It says h=10 m=14
